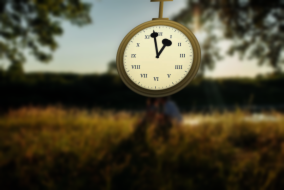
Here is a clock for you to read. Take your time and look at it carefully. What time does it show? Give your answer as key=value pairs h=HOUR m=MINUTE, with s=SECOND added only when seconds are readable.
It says h=12 m=58
